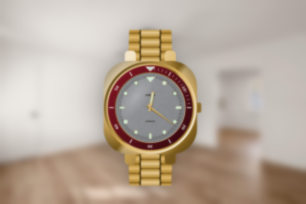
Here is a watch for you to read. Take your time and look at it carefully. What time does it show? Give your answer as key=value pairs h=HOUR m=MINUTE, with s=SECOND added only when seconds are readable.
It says h=12 m=21
